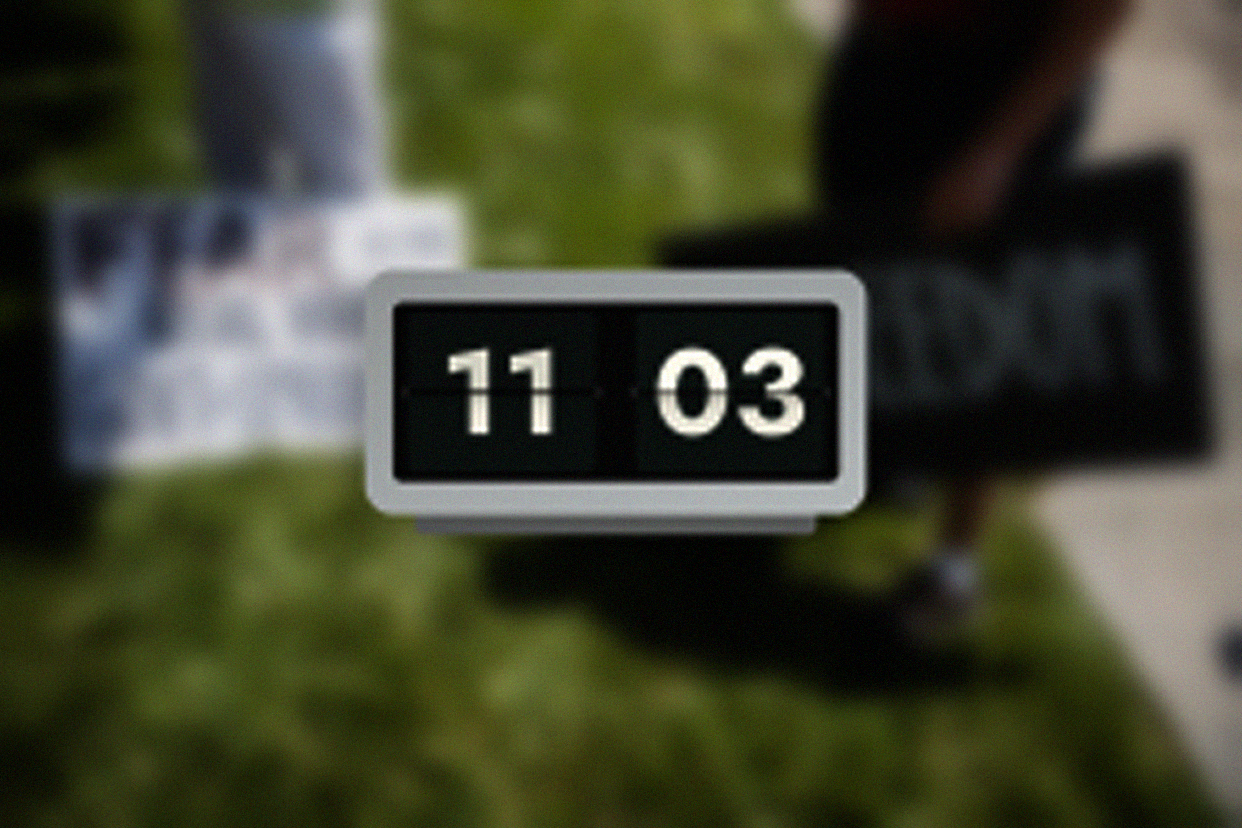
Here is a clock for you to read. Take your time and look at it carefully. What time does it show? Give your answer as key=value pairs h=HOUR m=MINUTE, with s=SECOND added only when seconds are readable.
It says h=11 m=3
